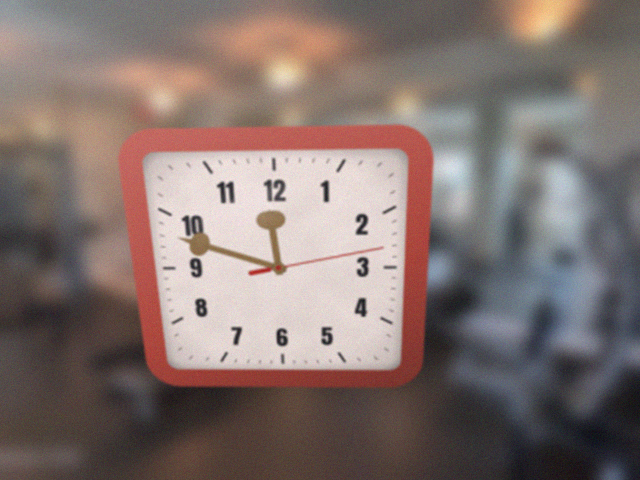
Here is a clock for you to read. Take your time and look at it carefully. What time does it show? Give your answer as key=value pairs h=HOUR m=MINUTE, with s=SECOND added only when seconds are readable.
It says h=11 m=48 s=13
